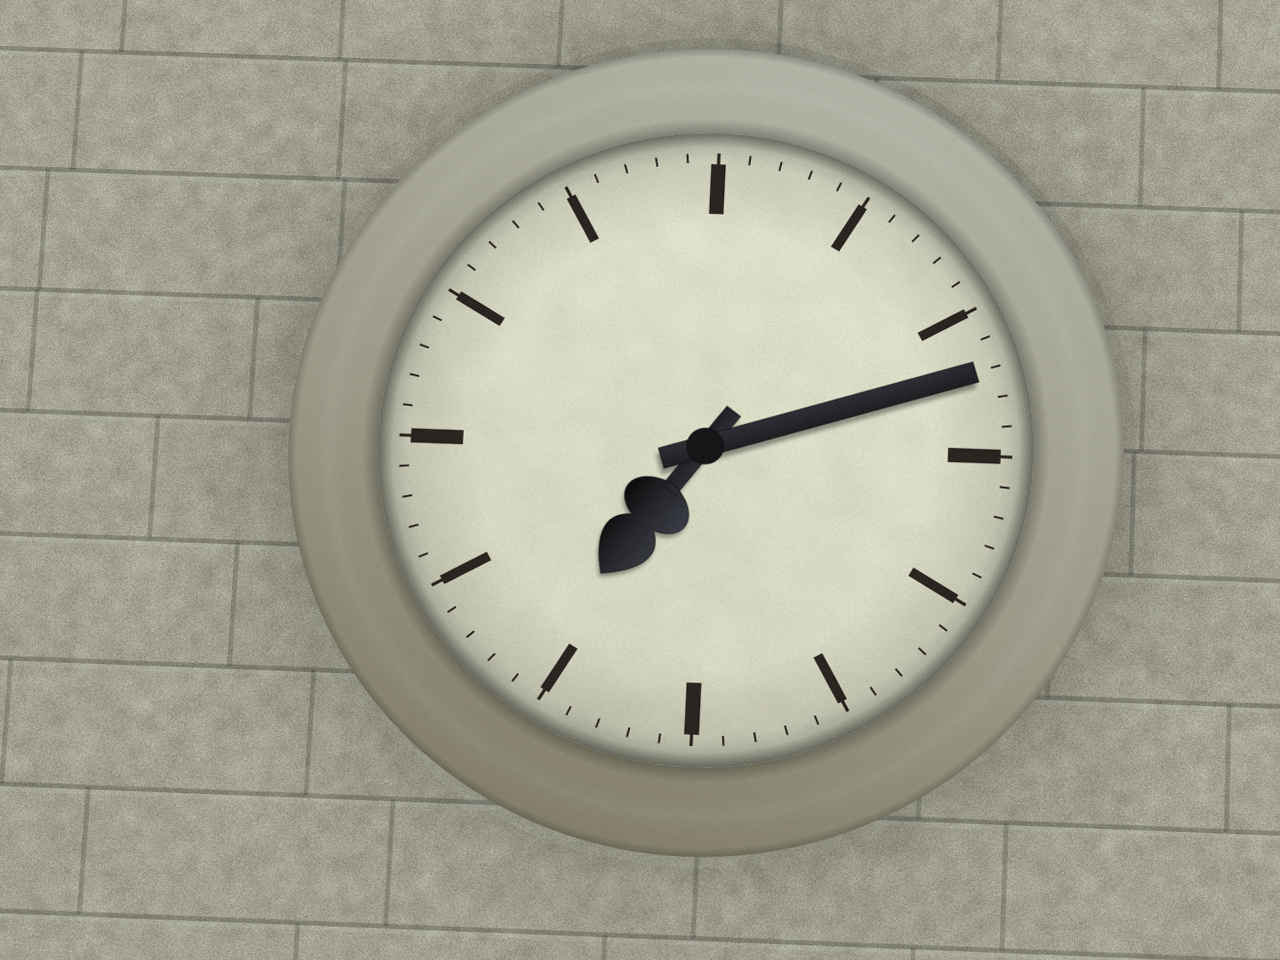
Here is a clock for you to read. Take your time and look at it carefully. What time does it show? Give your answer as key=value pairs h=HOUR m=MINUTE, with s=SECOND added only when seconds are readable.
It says h=7 m=12
